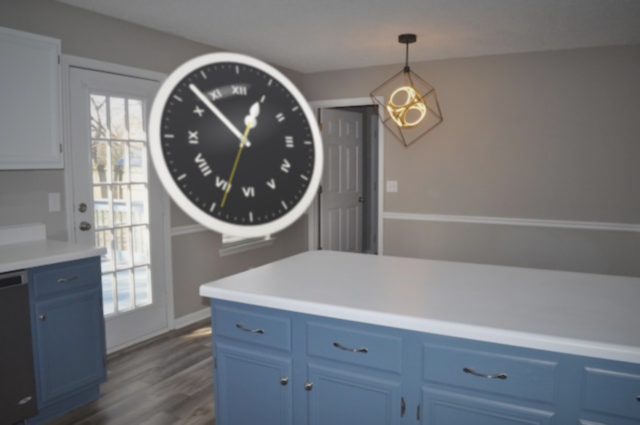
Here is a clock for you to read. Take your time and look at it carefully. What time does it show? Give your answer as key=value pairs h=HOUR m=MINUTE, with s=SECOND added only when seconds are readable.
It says h=12 m=52 s=34
